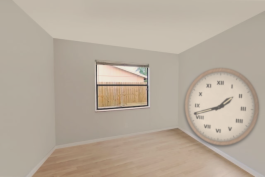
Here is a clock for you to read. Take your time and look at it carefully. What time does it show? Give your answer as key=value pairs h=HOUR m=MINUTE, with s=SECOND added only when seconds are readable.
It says h=1 m=42
